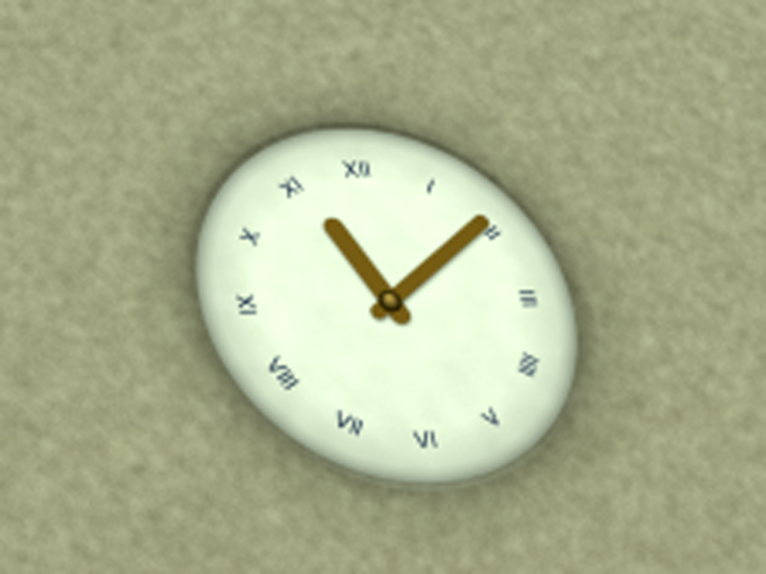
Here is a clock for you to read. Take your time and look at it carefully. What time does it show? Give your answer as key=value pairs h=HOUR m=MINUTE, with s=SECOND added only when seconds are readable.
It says h=11 m=9
